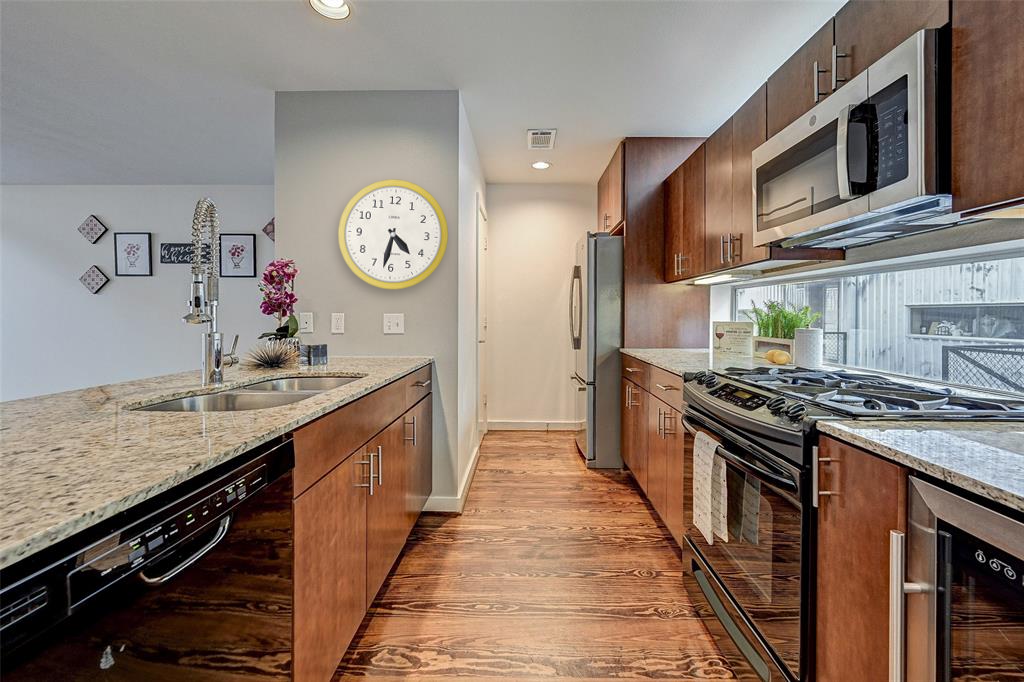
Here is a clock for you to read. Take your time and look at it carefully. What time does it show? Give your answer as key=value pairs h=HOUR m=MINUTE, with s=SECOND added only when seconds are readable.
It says h=4 m=32
